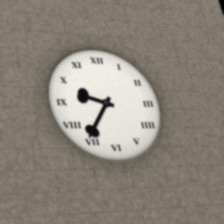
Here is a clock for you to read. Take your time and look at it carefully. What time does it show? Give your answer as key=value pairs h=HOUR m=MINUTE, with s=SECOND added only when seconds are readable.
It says h=9 m=36
